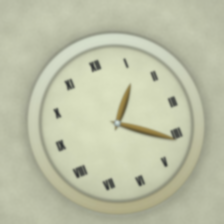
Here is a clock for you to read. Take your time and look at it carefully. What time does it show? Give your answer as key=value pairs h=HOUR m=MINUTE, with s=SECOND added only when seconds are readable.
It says h=1 m=21
